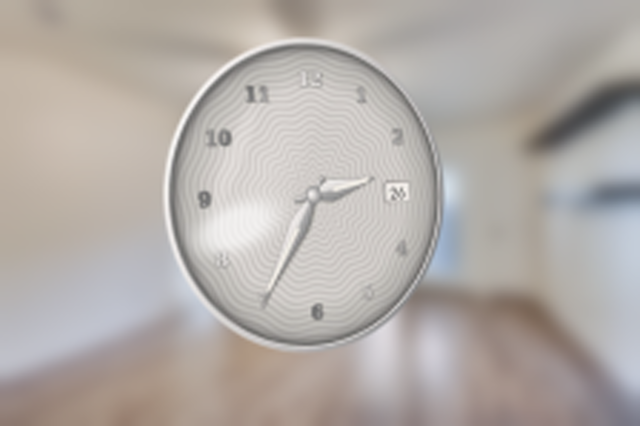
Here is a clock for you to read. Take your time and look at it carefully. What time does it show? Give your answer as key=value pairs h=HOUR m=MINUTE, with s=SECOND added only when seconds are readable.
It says h=2 m=35
